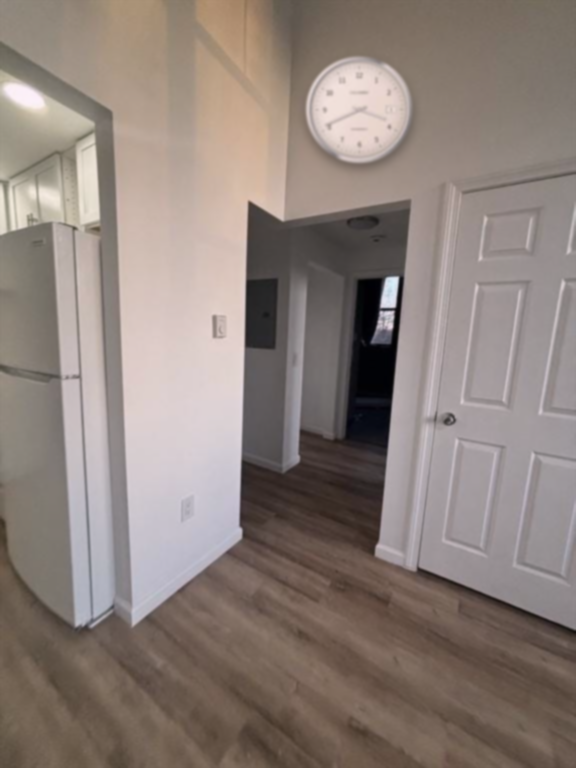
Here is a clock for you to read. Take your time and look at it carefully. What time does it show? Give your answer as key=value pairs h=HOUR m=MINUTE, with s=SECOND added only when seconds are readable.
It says h=3 m=41
